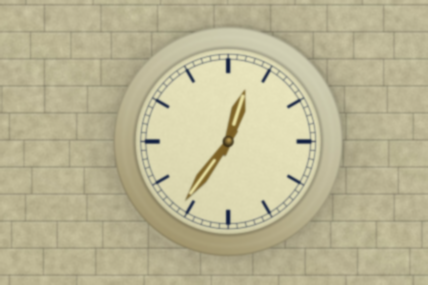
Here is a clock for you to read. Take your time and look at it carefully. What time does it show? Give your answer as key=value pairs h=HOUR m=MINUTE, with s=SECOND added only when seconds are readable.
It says h=12 m=36
